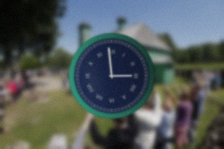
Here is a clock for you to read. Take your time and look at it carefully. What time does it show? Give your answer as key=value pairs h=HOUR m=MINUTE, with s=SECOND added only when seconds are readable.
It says h=2 m=59
